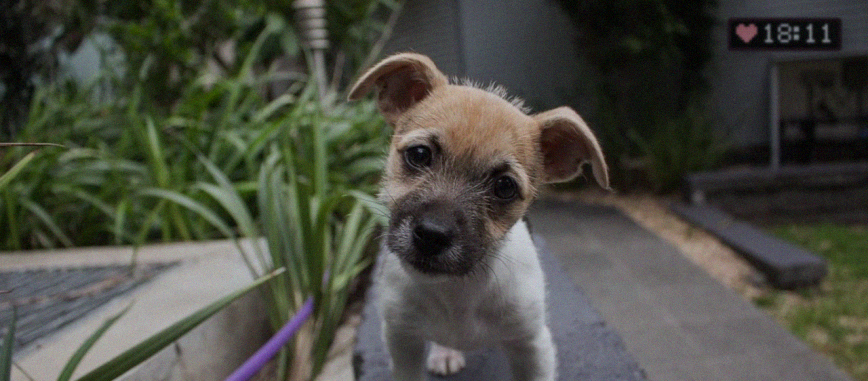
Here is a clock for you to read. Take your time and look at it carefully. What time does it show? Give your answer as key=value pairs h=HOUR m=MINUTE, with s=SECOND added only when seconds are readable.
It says h=18 m=11
